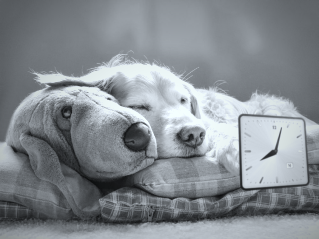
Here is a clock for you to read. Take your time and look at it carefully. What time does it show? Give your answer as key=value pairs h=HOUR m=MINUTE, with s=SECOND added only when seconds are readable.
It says h=8 m=3
